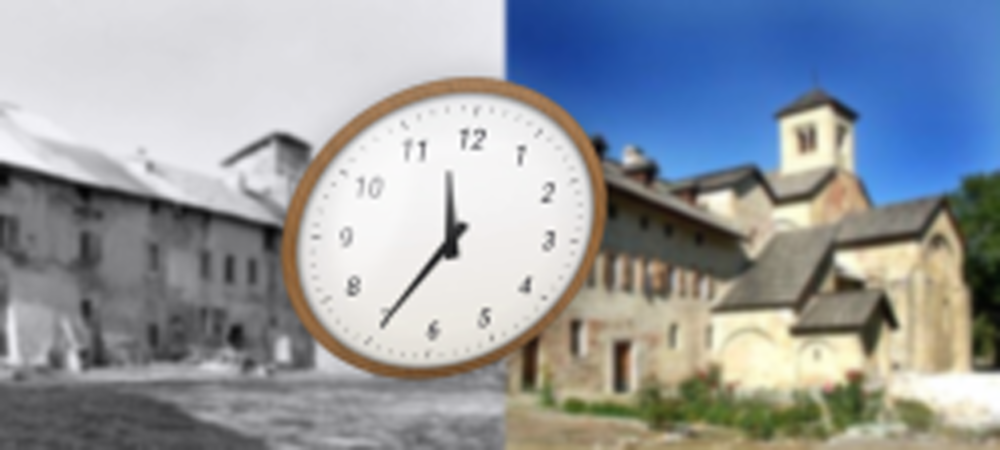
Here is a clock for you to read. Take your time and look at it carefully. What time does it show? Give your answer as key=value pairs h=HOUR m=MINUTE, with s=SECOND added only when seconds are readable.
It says h=11 m=35
